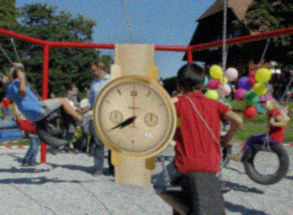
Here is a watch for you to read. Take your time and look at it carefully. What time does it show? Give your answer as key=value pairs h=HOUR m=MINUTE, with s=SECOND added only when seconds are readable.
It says h=7 m=40
